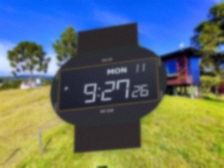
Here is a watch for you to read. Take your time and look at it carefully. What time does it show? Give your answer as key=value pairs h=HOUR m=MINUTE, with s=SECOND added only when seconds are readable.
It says h=9 m=27
